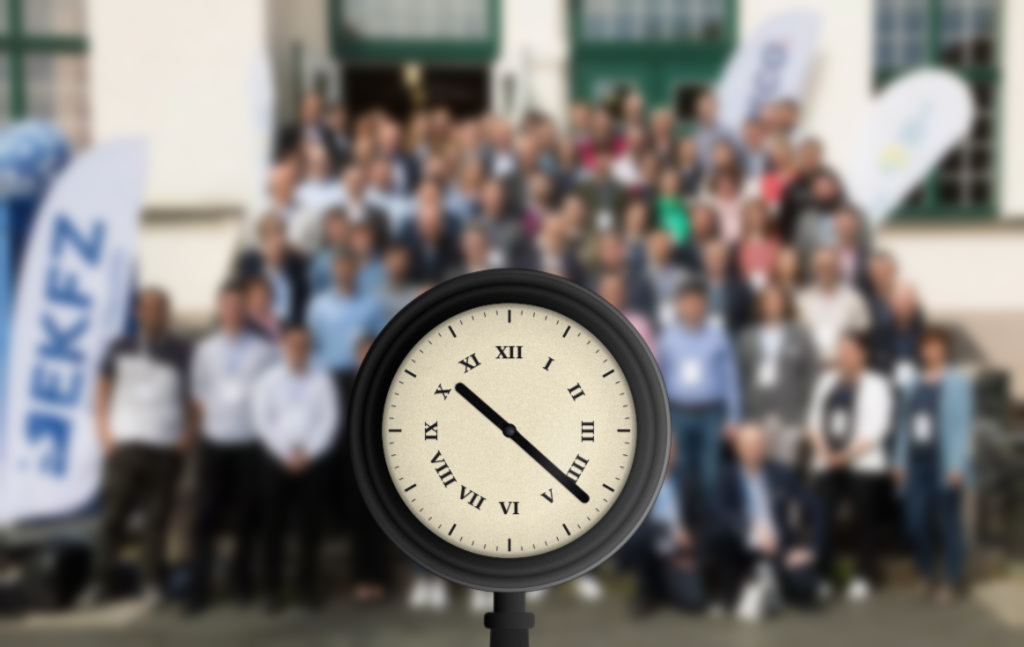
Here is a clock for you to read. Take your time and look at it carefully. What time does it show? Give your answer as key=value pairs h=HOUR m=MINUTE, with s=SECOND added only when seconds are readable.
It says h=10 m=22
